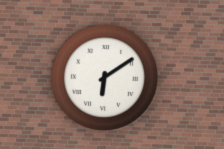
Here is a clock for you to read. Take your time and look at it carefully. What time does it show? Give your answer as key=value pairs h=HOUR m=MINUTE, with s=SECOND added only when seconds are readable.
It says h=6 m=9
